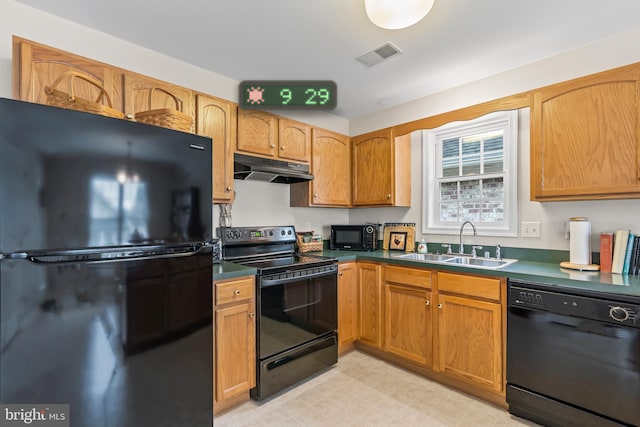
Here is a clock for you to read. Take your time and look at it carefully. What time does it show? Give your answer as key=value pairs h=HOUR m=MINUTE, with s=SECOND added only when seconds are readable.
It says h=9 m=29
